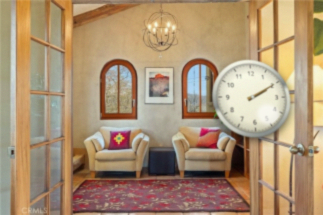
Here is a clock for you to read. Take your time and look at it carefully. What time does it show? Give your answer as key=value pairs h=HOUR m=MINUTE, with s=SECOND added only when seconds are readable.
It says h=2 m=10
